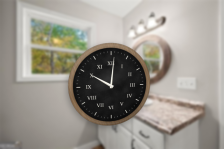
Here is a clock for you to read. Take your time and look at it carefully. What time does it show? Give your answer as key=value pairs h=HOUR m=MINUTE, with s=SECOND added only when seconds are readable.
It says h=10 m=1
